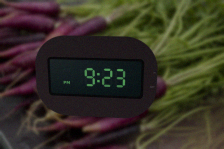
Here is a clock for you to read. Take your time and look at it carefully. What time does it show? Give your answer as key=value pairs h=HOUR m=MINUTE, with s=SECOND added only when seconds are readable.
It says h=9 m=23
